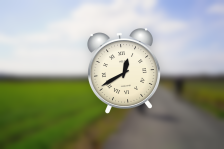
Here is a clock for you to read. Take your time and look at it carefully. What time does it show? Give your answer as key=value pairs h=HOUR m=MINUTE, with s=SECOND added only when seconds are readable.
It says h=12 m=41
